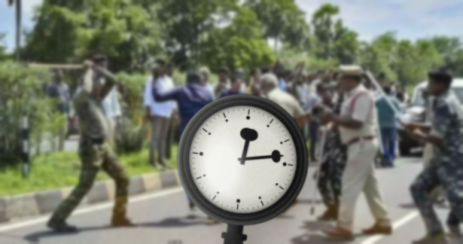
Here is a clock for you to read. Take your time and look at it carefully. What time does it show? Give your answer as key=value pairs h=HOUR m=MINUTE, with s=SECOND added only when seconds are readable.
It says h=12 m=13
